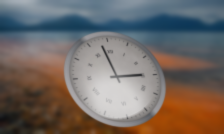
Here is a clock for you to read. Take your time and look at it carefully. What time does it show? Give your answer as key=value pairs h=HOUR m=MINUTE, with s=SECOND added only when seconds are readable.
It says h=2 m=58
